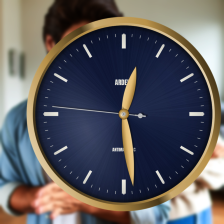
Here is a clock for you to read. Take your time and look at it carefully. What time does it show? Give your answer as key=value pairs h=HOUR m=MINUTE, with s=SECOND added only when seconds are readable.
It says h=12 m=28 s=46
